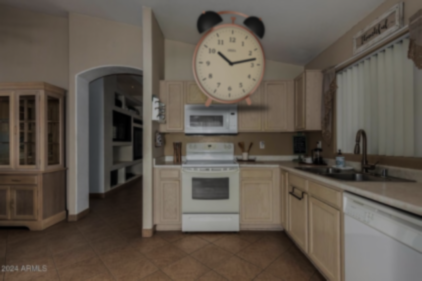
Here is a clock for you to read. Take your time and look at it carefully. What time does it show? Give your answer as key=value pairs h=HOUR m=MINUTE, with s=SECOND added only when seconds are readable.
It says h=10 m=13
